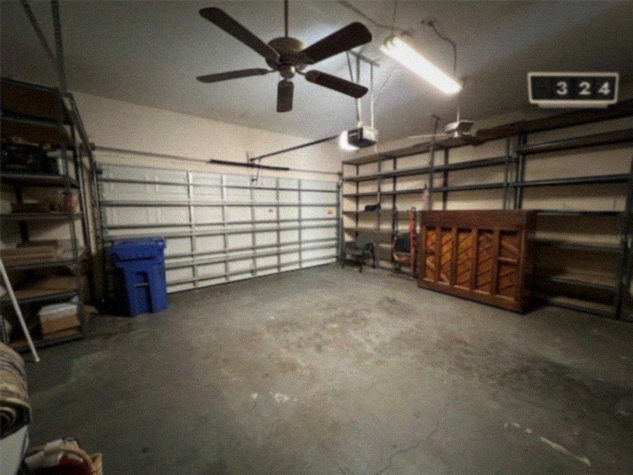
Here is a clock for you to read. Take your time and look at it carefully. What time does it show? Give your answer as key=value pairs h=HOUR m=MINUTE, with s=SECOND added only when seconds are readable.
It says h=3 m=24
